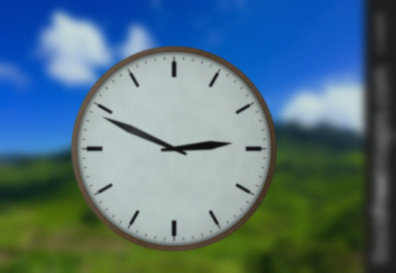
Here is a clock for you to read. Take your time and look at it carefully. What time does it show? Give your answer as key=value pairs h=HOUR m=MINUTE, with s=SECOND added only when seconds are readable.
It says h=2 m=49
